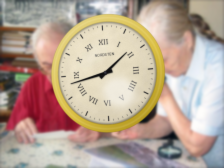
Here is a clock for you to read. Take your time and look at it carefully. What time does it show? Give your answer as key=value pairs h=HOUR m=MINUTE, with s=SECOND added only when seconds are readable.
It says h=1 m=43
